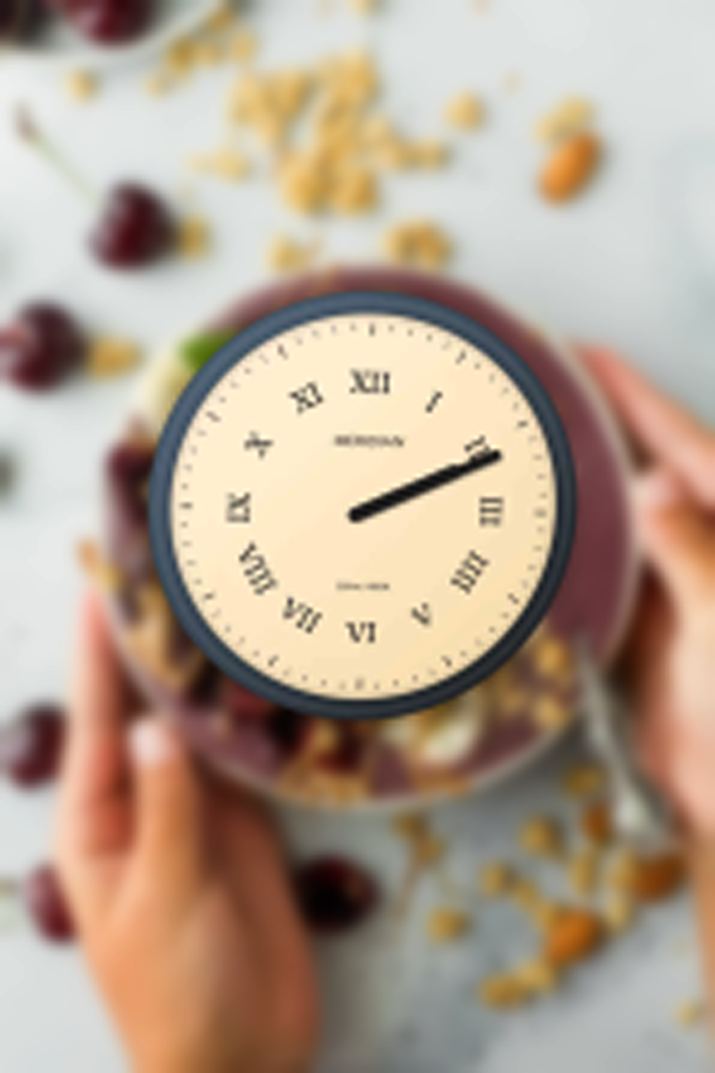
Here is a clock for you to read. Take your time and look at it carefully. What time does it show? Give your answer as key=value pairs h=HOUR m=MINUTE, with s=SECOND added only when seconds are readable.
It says h=2 m=11
